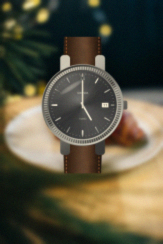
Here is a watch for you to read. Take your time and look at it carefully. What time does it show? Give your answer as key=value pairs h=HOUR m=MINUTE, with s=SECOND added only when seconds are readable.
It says h=5 m=0
